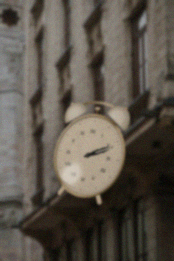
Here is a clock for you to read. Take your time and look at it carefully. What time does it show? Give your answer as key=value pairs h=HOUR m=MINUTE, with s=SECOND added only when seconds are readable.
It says h=2 m=11
